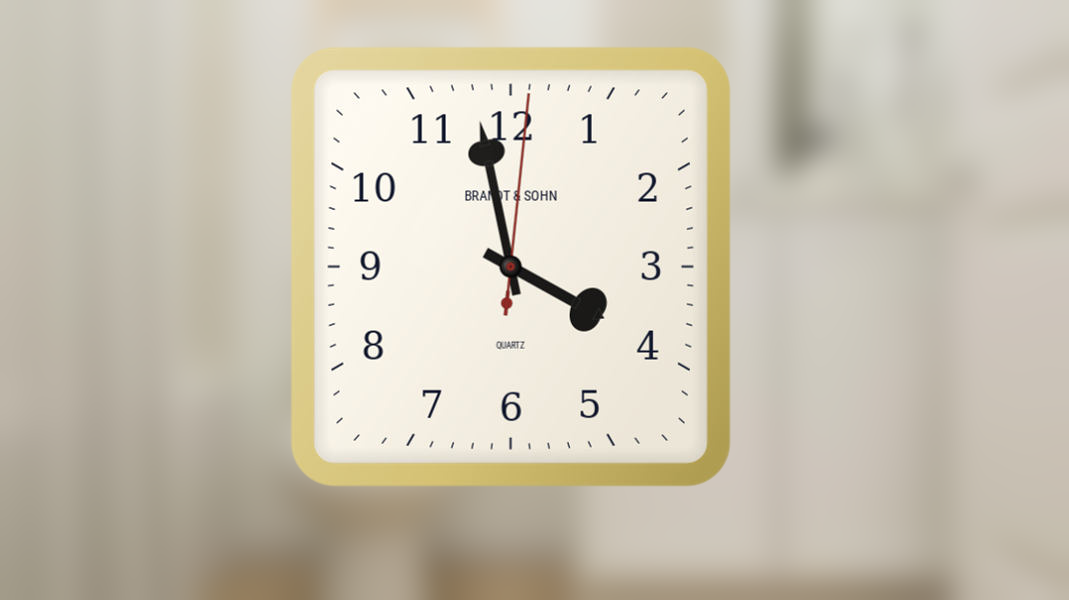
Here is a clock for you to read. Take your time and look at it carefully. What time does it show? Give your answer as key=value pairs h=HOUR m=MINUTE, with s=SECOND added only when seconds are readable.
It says h=3 m=58 s=1
